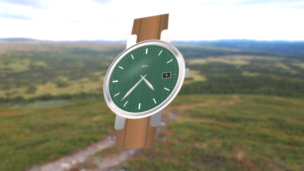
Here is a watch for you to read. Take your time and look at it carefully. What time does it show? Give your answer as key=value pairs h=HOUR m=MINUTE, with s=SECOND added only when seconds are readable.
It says h=4 m=37
